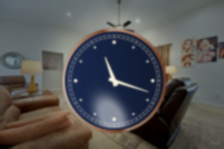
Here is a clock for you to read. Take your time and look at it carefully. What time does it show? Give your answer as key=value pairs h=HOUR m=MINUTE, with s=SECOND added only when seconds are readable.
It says h=11 m=18
